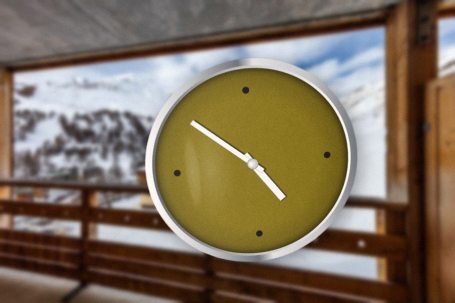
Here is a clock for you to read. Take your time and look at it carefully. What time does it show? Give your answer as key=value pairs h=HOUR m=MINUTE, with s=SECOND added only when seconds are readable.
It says h=4 m=52
